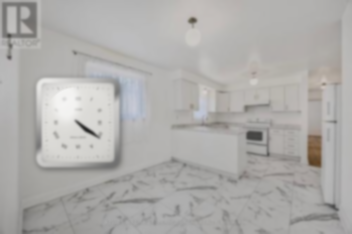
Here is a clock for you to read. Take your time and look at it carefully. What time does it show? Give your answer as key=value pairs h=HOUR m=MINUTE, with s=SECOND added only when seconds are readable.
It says h=4 m=21
